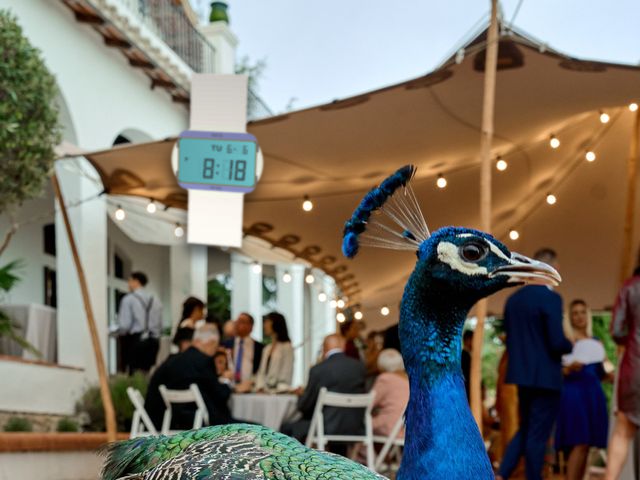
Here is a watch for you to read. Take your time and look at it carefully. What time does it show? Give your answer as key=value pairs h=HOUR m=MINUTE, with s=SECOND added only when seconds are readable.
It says h=8 m=18
